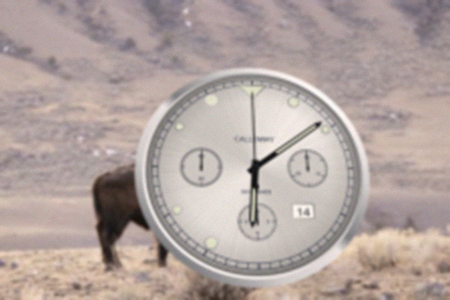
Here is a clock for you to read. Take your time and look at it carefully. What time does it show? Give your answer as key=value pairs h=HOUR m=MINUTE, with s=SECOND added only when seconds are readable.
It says h=6 m=9
